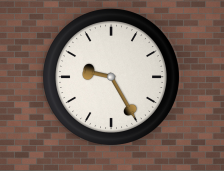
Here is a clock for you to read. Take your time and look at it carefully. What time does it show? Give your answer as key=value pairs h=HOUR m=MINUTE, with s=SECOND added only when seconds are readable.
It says h=9 m=25
